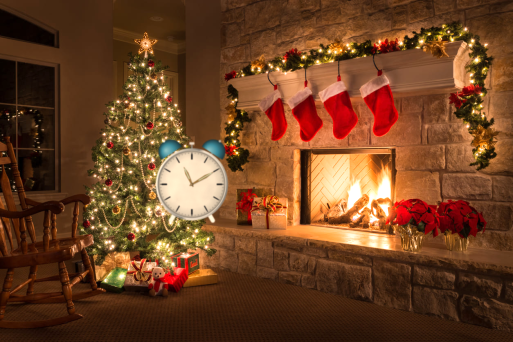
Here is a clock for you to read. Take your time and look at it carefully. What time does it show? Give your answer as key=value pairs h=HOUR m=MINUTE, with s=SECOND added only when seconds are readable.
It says h=11 m=10
